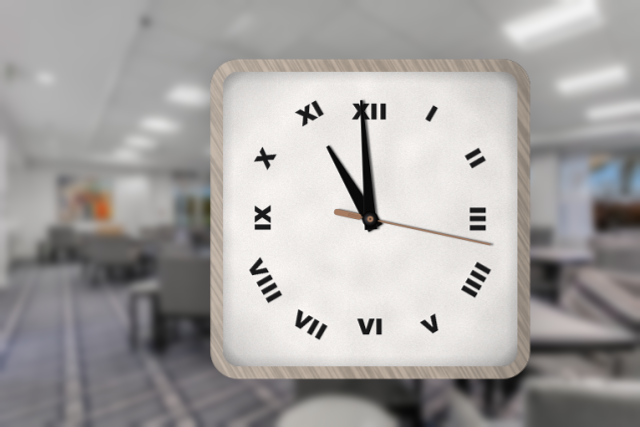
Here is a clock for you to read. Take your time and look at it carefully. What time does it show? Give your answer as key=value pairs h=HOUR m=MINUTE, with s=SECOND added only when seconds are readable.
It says h=10 m=59 s=17
